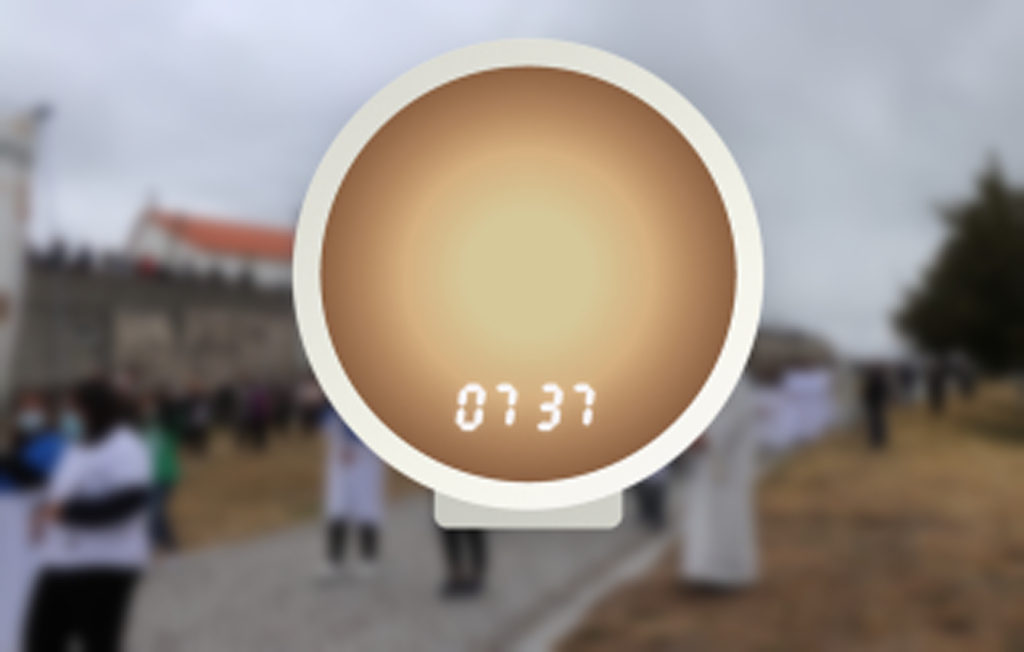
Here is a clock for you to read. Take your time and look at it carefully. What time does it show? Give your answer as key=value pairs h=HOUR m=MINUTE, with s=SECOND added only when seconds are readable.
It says h=7 m=37
